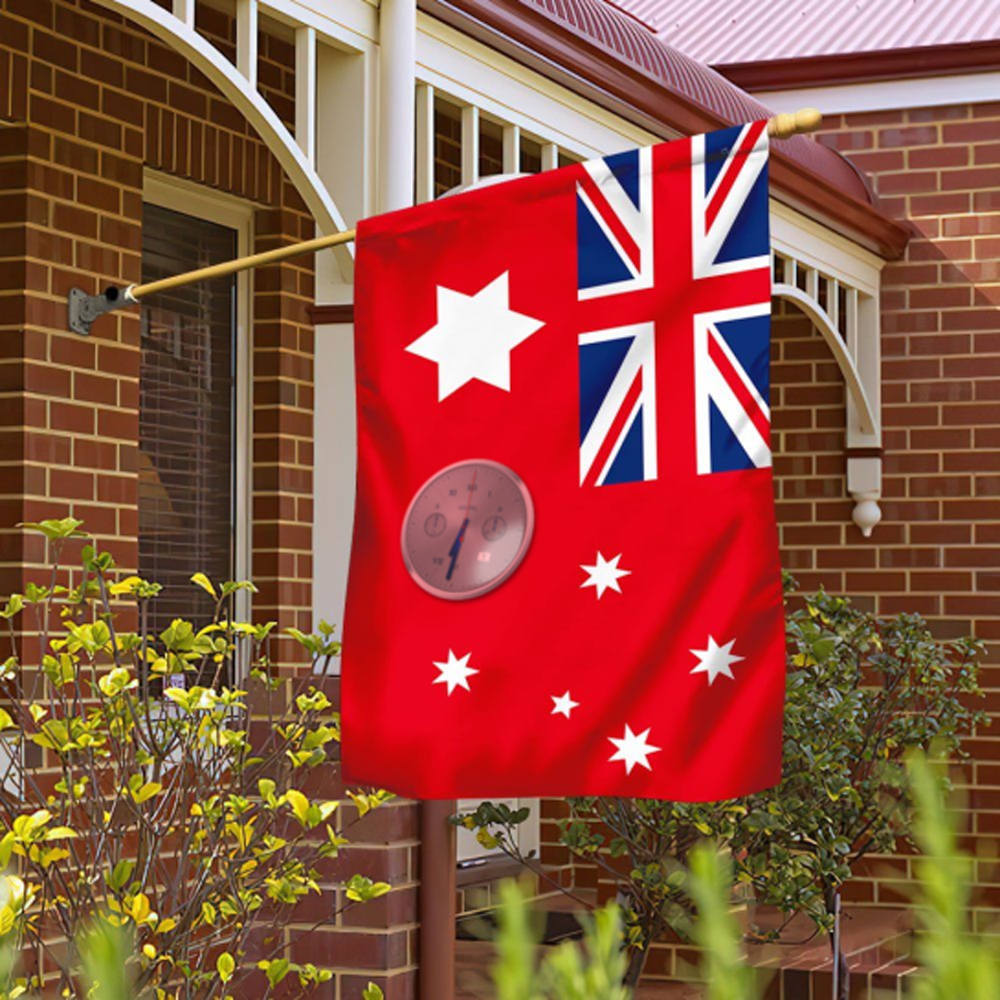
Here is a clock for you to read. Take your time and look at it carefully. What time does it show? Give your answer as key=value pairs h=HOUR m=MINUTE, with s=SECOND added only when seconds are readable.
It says h=6 m=31
